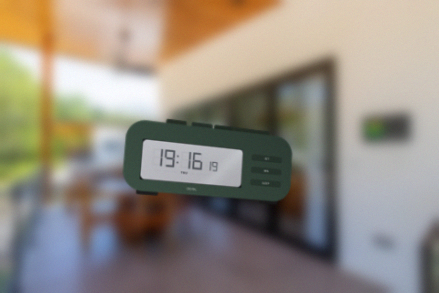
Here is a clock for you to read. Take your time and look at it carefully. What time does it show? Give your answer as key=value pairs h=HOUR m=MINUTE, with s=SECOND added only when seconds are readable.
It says h=19 m=16 s=19
